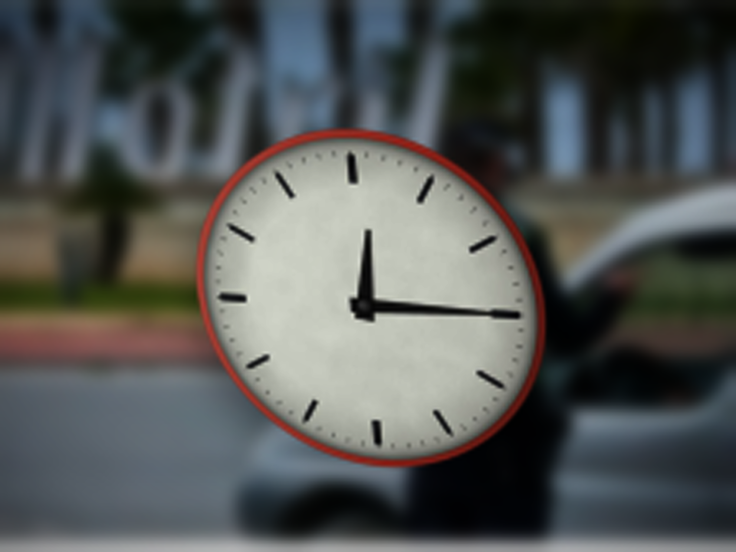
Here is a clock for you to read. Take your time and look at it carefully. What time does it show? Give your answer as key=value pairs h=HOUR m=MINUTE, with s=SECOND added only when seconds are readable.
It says h=12 m=15
